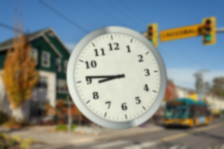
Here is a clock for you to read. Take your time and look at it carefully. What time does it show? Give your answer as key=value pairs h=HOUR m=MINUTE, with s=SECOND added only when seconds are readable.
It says h=8 m=46
